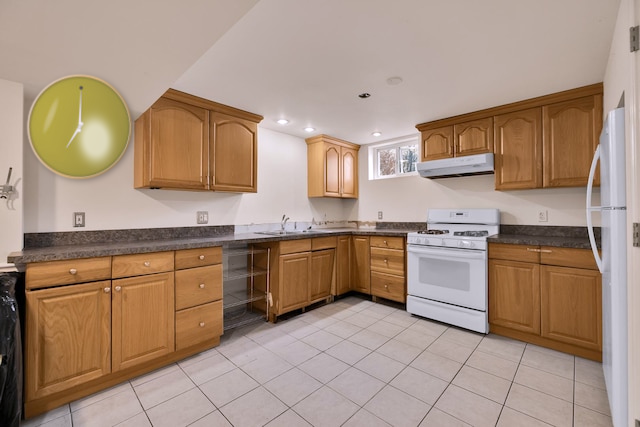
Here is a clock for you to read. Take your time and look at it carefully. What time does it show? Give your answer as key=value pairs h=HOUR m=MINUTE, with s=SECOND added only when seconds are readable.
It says h=7 m=0
